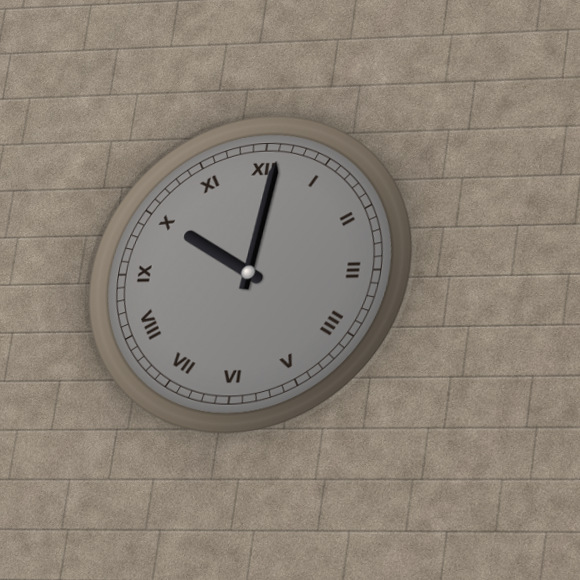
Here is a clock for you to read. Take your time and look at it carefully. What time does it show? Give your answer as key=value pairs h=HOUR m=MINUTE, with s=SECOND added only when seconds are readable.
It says h=10 m=1
